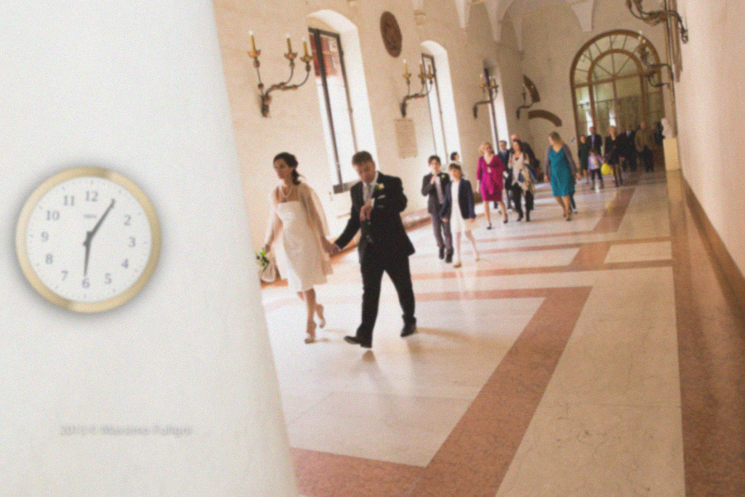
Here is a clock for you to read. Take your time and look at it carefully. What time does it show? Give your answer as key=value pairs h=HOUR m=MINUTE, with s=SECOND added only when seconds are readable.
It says h=6 m=5
